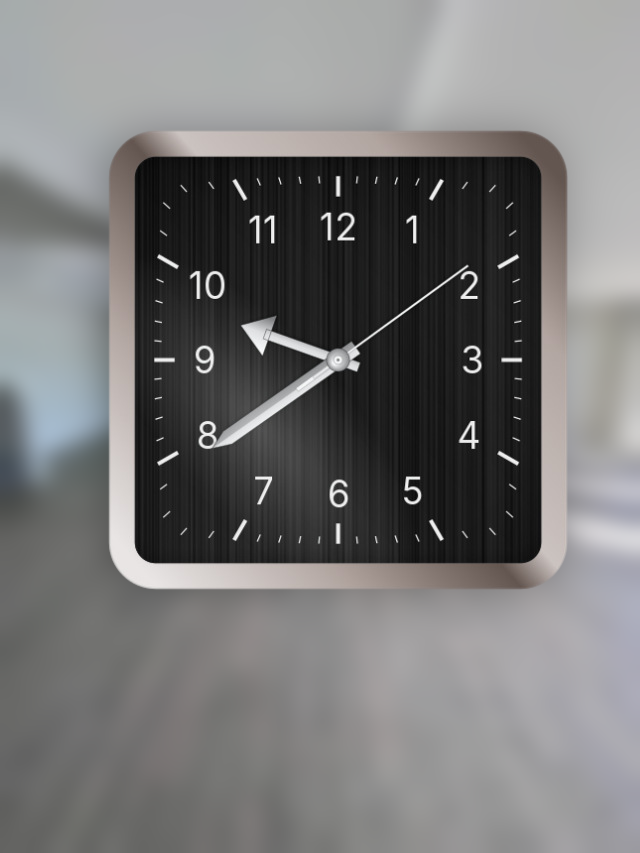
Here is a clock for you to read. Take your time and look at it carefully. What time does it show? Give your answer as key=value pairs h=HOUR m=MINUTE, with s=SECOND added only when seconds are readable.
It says h=9 m=39 s=9
